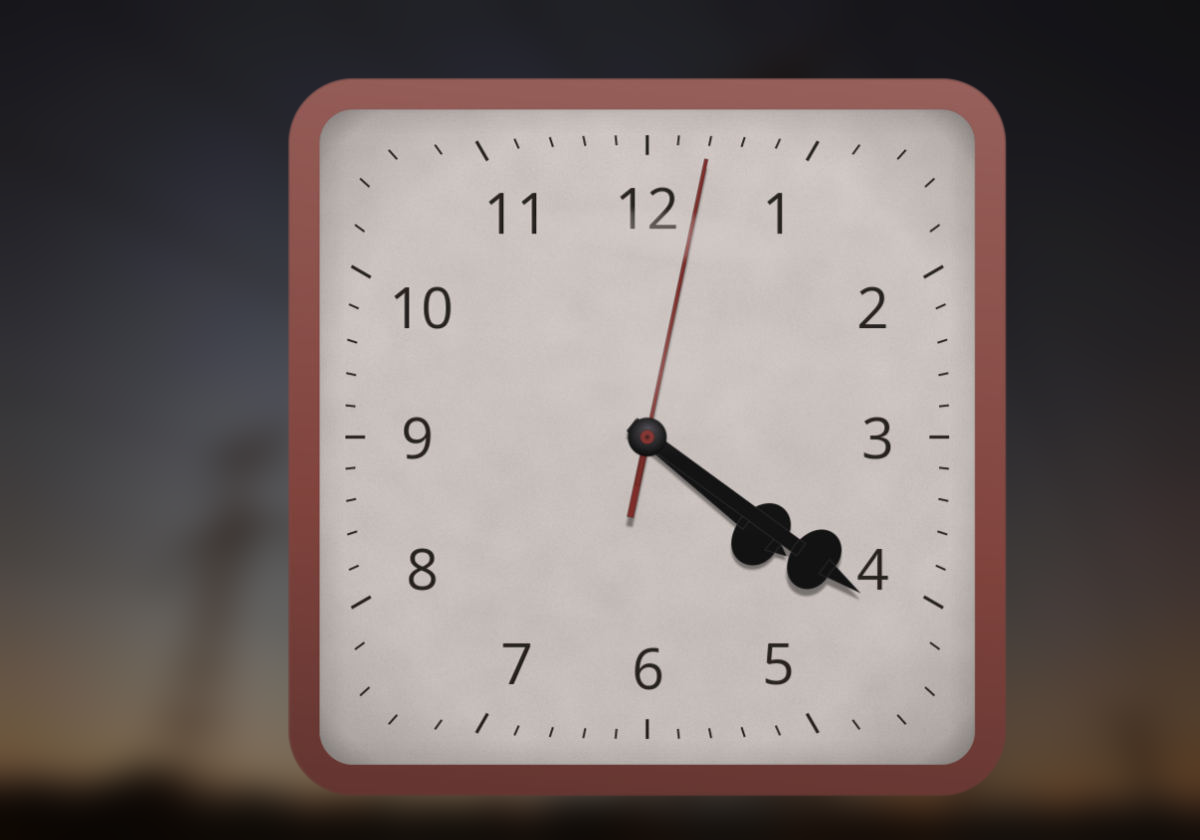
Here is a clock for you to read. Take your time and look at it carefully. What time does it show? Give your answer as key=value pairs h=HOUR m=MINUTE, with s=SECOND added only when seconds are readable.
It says h=4 m=21 s=2
